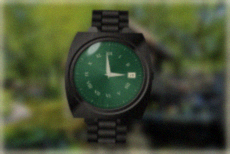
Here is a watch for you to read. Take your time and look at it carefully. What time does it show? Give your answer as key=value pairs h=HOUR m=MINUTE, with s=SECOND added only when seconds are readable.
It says h=2 m=59
